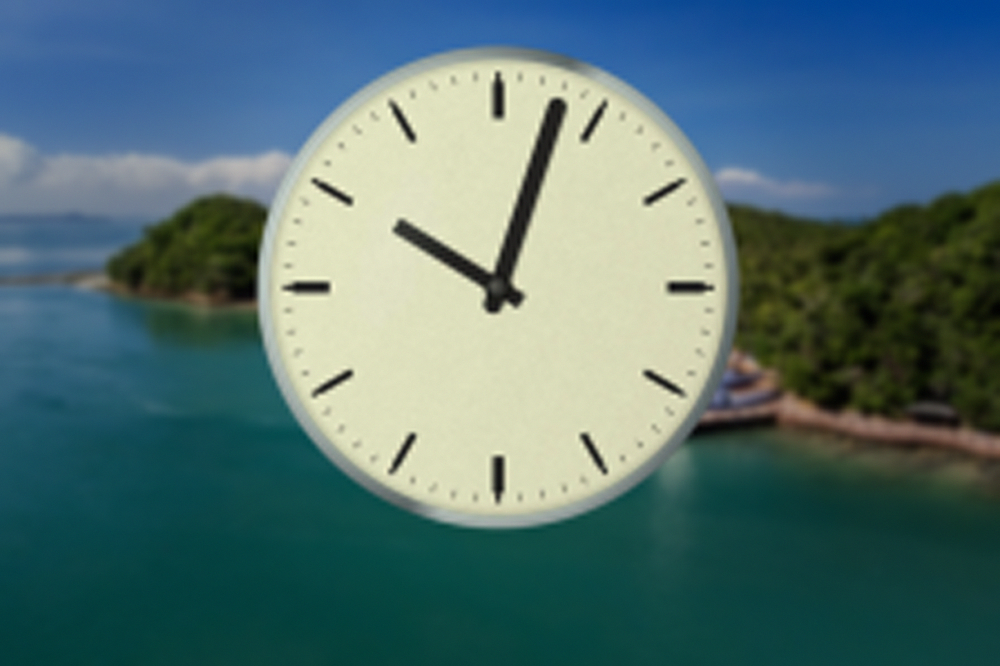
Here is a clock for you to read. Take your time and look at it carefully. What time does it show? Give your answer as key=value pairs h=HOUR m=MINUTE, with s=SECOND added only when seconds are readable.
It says h=10 m=3
